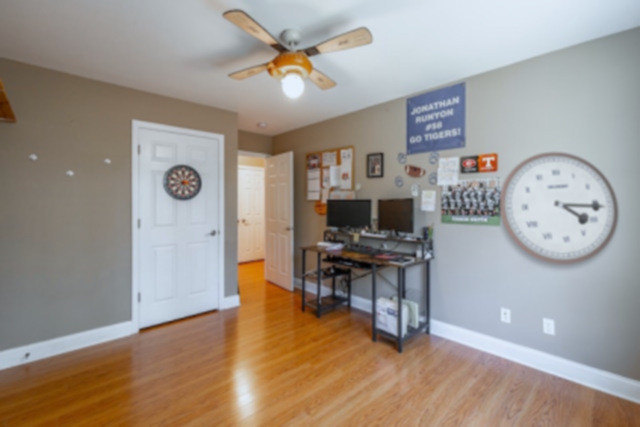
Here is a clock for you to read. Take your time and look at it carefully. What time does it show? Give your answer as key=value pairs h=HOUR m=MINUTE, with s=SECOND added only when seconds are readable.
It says h=4 m=16
